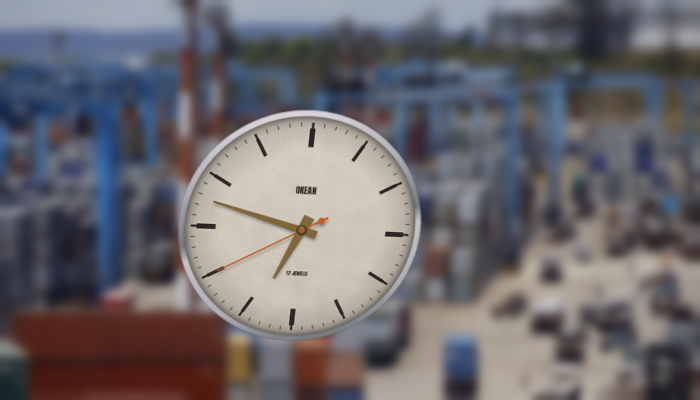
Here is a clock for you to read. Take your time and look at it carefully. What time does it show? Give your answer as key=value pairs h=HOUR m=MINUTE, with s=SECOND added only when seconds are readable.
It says h=6 m=47 s=40
